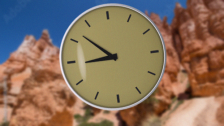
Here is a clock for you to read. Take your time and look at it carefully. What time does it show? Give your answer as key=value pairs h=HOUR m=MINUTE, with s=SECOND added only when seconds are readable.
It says h=8 m=52
